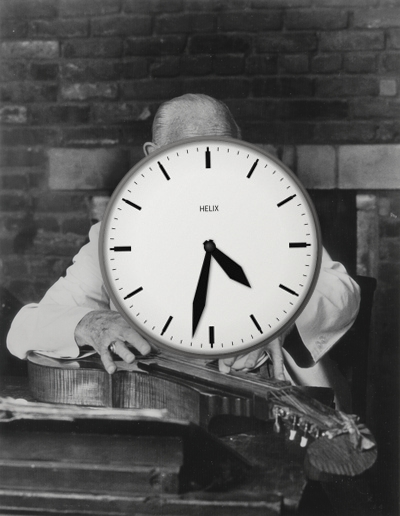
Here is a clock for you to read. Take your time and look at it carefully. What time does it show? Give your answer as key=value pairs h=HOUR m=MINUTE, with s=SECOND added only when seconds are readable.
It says h=4 m=32
